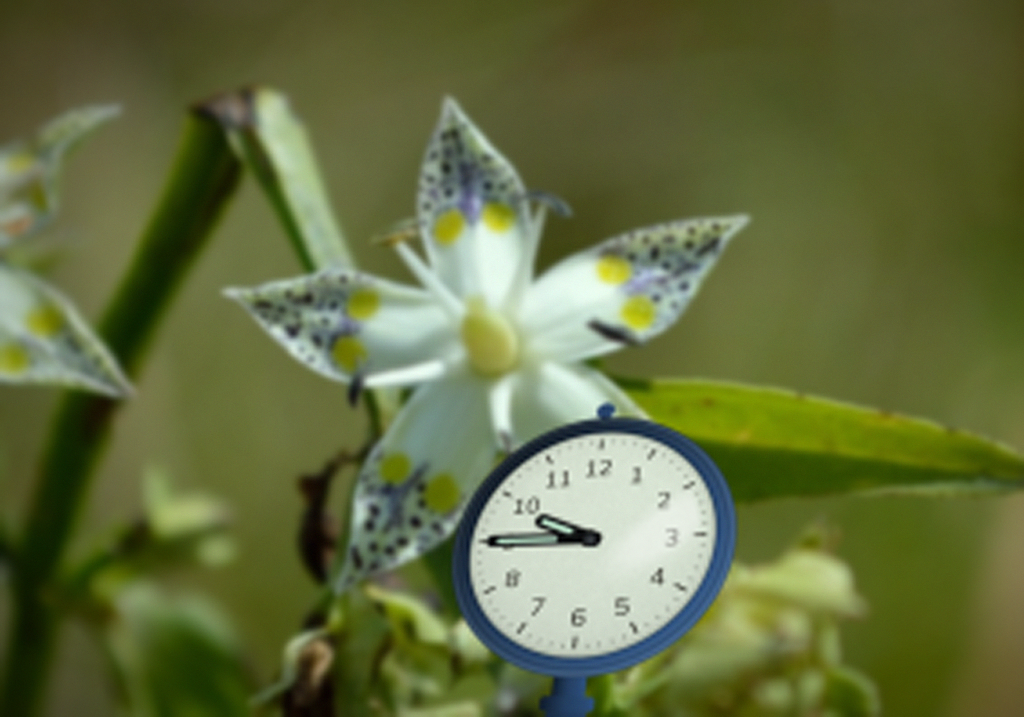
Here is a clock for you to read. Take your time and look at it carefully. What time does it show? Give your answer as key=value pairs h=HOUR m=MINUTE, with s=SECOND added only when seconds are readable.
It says h=9 m=45
